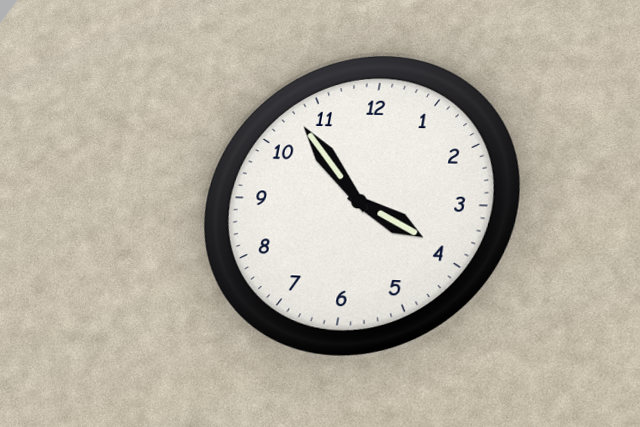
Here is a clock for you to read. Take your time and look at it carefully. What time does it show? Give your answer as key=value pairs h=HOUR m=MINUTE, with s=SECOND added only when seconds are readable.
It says h=3 m=53
